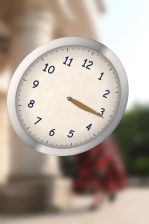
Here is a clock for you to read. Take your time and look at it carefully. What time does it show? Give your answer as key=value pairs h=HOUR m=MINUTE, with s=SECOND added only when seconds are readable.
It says h=3 m=16
